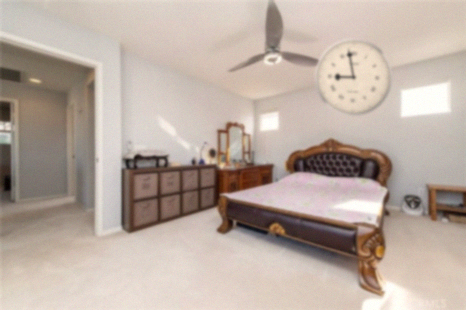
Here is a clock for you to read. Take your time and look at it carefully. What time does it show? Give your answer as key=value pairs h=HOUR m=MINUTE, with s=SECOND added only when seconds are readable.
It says h=8 m=58
